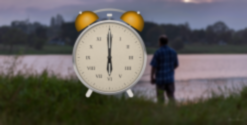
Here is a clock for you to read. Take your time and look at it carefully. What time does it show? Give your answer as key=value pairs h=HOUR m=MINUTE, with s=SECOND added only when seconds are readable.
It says h=6 m=0
